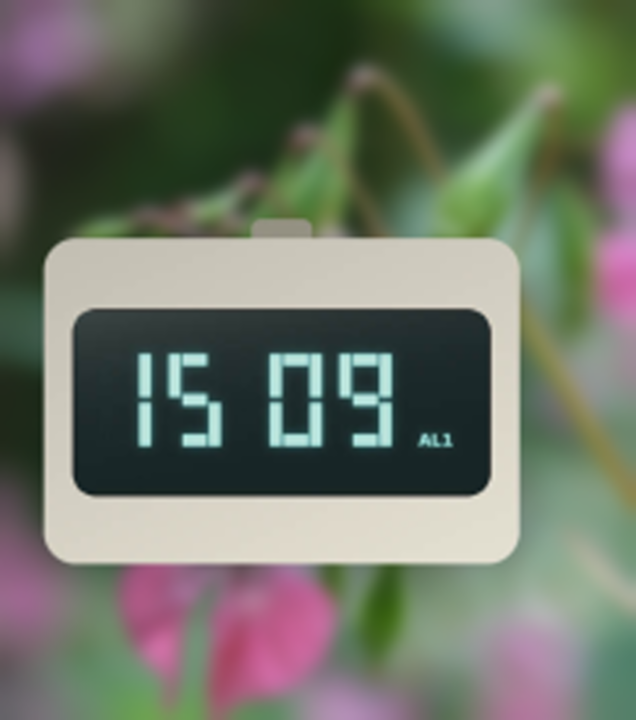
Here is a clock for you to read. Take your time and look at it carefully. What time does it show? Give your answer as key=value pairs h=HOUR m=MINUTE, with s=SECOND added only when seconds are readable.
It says h=15 m=9
